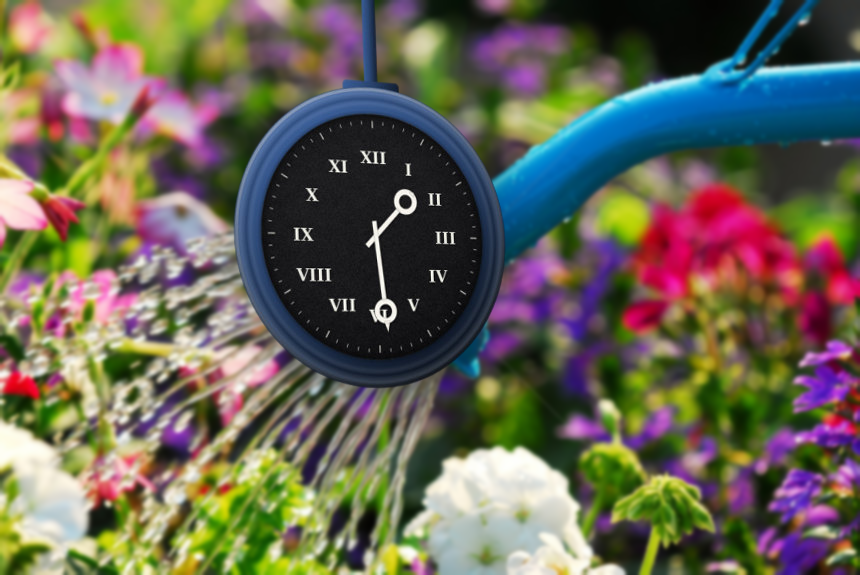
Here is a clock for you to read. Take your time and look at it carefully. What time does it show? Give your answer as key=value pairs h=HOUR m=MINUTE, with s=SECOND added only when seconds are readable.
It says h=1 m=29
